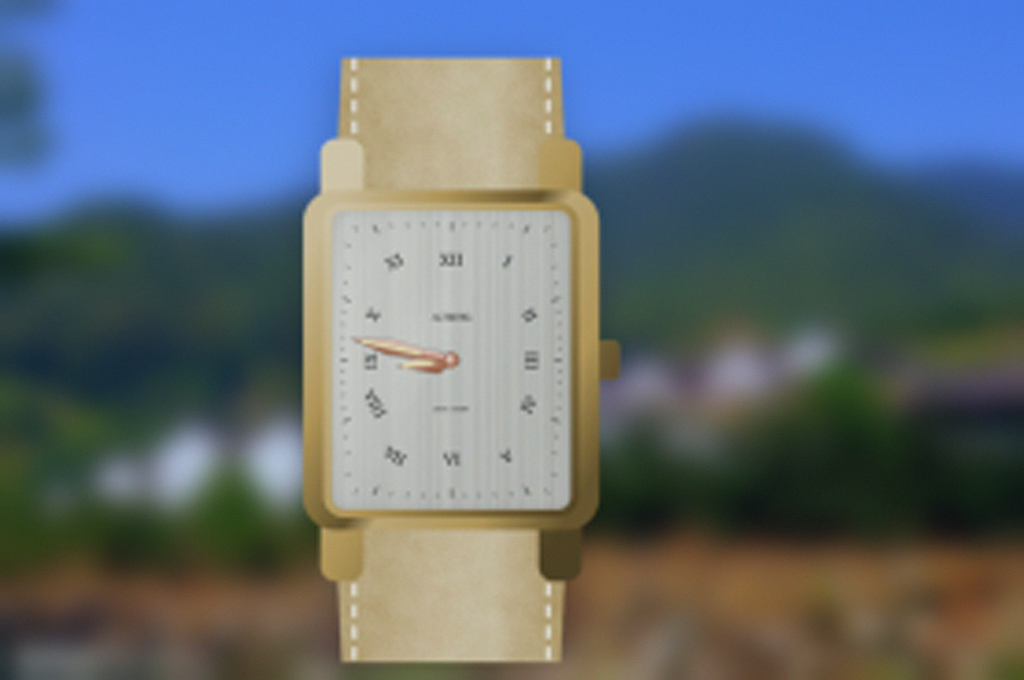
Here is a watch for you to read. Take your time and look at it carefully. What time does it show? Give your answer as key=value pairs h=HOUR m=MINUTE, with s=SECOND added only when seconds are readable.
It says h=8 m=47
